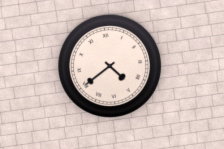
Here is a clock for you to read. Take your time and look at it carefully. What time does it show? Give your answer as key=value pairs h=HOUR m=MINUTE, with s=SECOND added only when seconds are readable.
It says h=4 m=40
